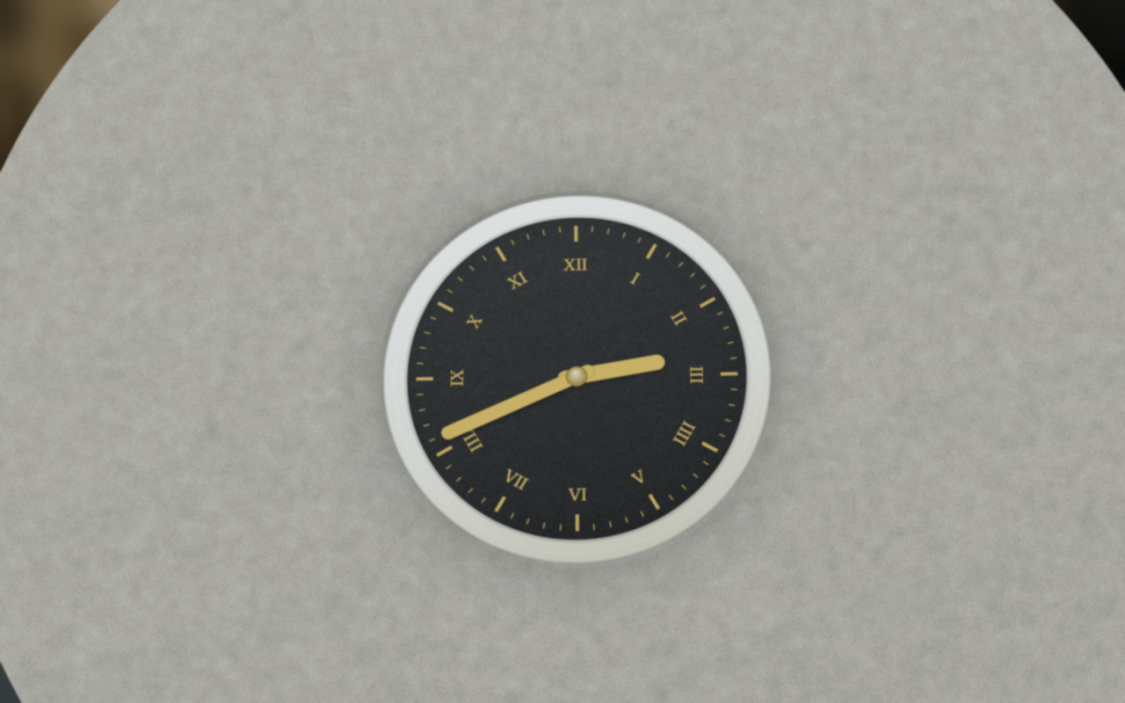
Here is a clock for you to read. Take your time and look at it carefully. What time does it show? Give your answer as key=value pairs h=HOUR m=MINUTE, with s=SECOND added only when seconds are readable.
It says h=2 m=41
